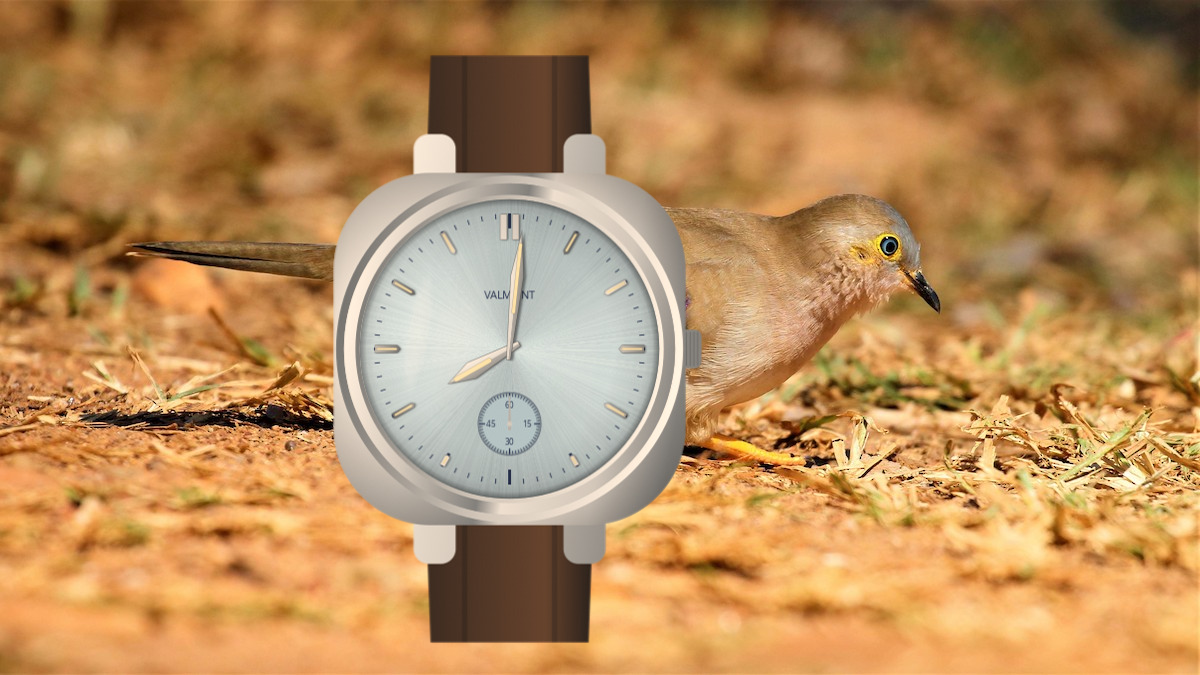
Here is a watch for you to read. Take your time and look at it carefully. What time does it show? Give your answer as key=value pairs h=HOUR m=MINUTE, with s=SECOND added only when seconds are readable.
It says h=8 m=1
